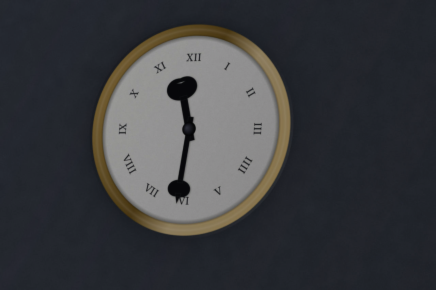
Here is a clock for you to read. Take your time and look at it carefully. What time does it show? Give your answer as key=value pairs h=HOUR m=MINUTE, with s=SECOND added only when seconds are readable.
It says h=11 m=31
